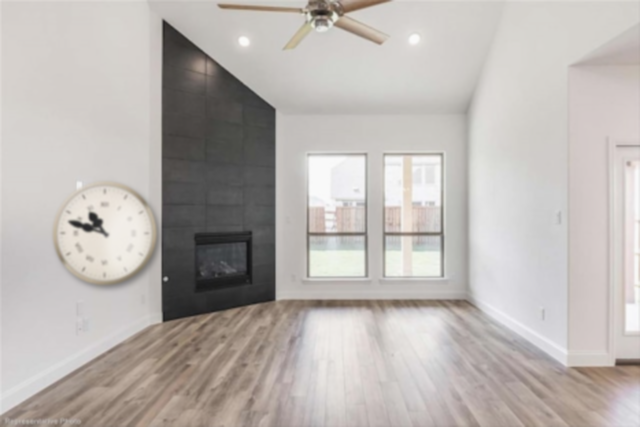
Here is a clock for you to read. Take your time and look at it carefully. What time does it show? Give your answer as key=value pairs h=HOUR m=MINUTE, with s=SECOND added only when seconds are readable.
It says h=10 m=48
